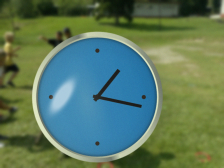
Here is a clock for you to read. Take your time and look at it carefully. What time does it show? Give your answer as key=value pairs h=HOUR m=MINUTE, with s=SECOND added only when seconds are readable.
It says h=1 m=17
